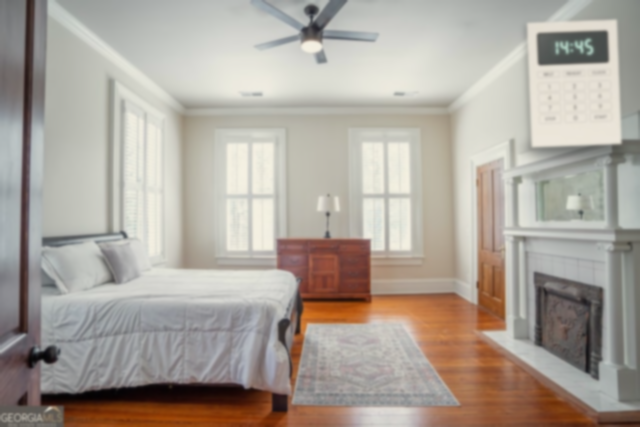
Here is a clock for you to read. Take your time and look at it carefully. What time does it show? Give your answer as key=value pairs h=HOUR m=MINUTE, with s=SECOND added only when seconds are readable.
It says h=14 m=45
